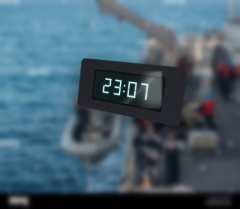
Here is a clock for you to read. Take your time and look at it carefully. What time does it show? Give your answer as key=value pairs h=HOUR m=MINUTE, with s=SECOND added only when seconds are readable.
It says h=23 m=7
